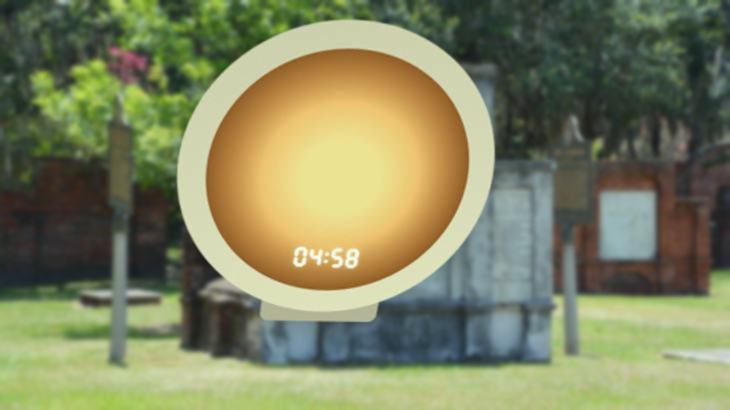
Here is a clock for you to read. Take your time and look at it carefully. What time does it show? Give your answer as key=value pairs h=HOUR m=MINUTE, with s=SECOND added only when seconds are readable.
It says h=4 m=58
